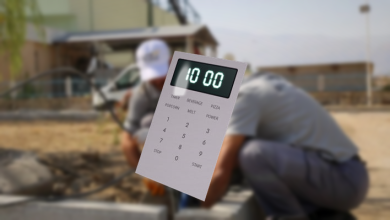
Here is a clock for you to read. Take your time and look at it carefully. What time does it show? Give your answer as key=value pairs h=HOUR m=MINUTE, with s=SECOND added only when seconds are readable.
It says h=10 m=0
